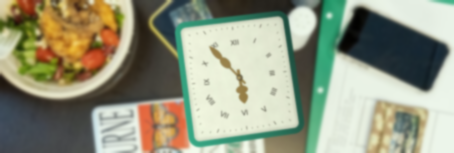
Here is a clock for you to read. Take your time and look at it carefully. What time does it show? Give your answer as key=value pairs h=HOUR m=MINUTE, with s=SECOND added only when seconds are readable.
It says h=5 m=54
